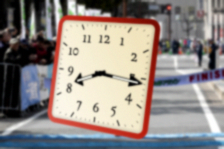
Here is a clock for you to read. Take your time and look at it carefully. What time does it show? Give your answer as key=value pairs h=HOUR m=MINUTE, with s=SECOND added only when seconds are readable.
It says h=8 m=16
